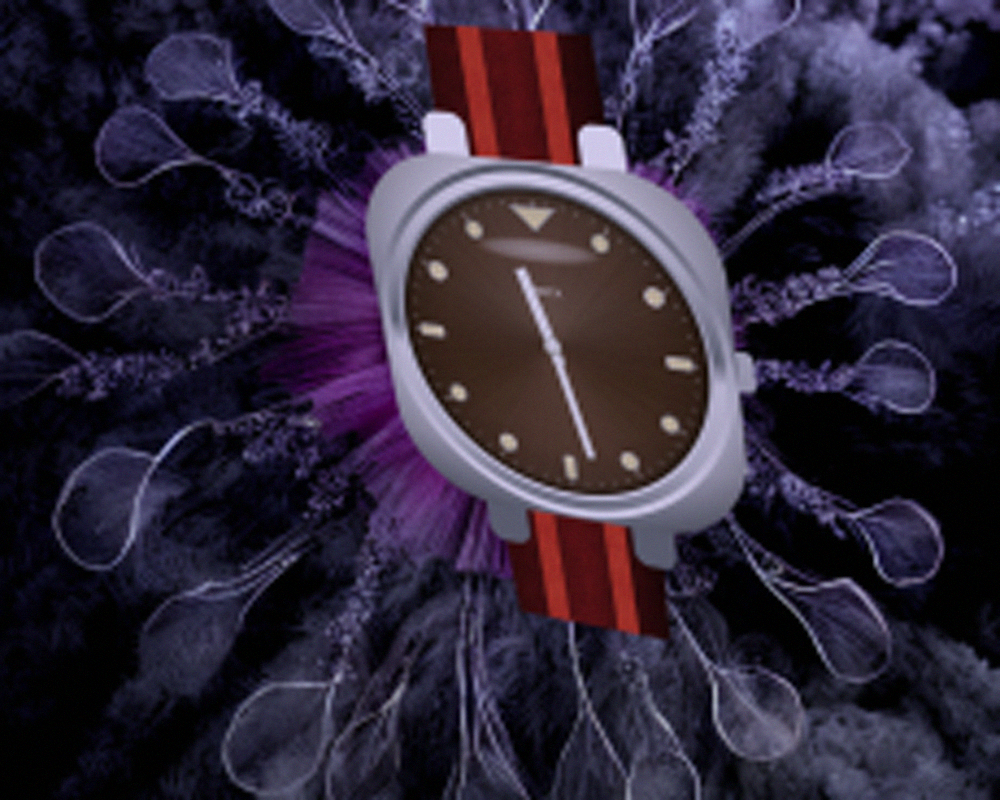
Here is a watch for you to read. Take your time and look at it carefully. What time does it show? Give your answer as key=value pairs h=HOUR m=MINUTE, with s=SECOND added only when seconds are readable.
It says h=11 m=28
